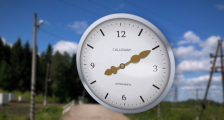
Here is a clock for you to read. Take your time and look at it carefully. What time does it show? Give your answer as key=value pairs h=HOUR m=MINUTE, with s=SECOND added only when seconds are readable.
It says h=8 m=10
